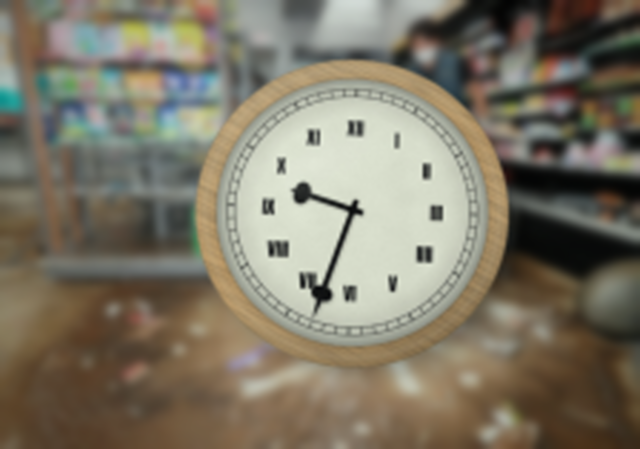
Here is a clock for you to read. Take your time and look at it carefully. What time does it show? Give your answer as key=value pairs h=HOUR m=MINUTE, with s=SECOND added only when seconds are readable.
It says h=9 m=33
